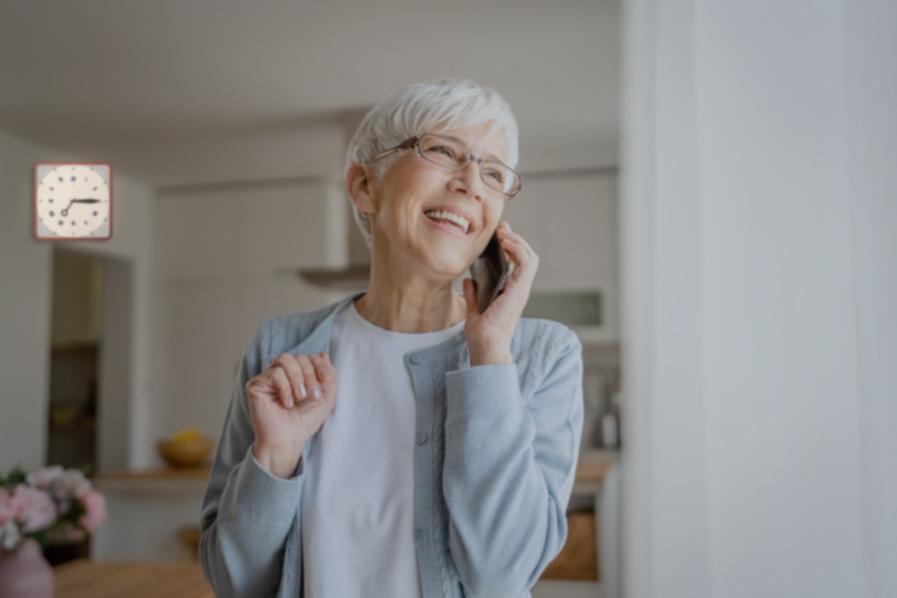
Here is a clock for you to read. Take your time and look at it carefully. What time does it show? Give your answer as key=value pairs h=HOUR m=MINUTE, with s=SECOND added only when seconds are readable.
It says h=7 m=15
